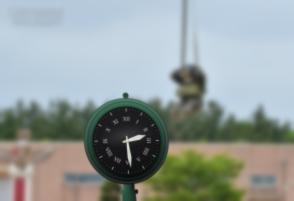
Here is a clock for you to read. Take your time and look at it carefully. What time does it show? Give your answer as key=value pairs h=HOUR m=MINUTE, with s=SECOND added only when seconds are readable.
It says h=2 m=29
